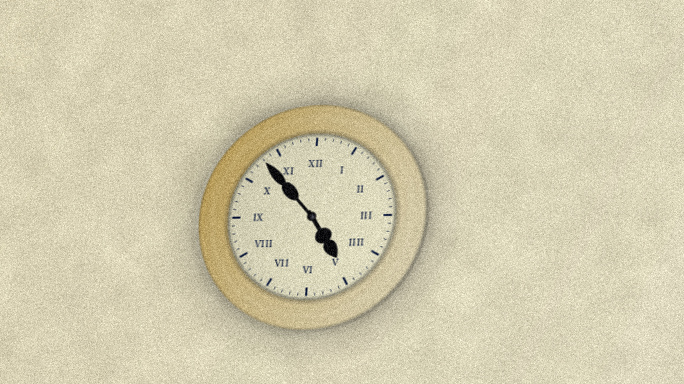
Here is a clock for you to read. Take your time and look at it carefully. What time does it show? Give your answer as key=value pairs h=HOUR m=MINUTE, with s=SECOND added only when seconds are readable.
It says h=4 m=53
